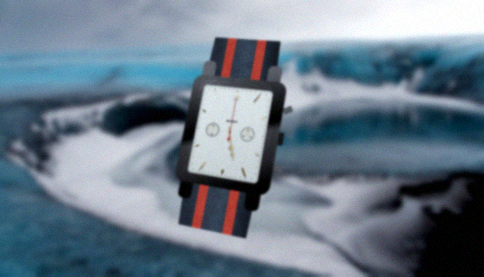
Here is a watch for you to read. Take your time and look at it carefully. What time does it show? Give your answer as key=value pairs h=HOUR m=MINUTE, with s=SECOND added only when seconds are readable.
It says h=5 m=27
